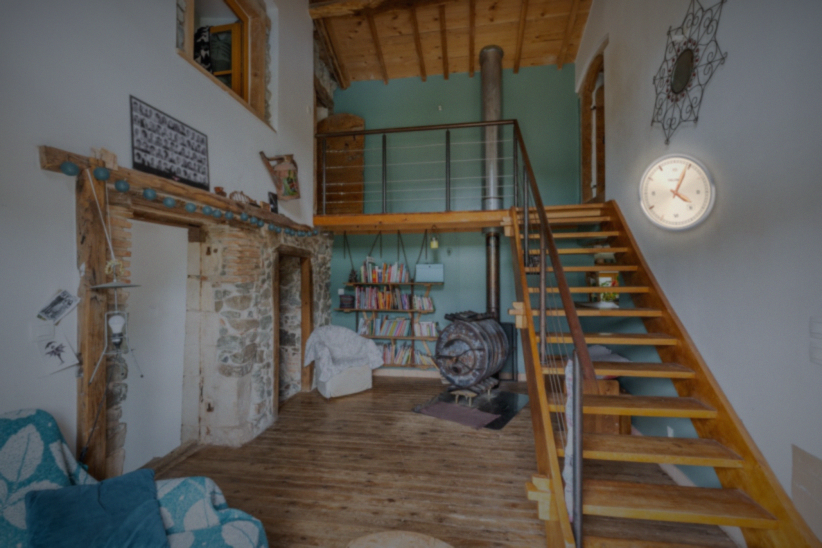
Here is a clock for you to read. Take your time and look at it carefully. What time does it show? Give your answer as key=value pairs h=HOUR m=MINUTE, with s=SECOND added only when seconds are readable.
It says h=4 m=4
